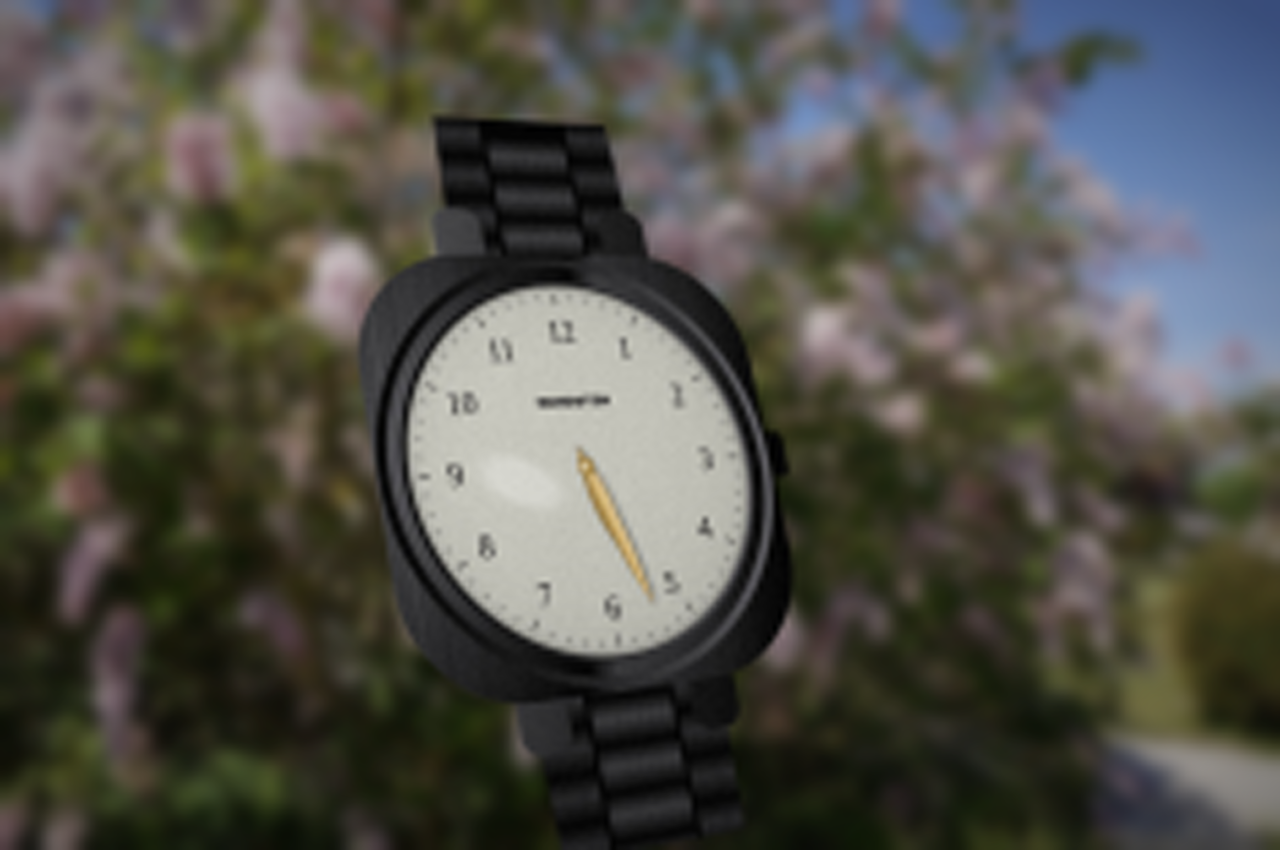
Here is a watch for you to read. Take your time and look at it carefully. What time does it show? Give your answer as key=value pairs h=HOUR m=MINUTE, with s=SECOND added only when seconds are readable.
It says h=5 m=27
